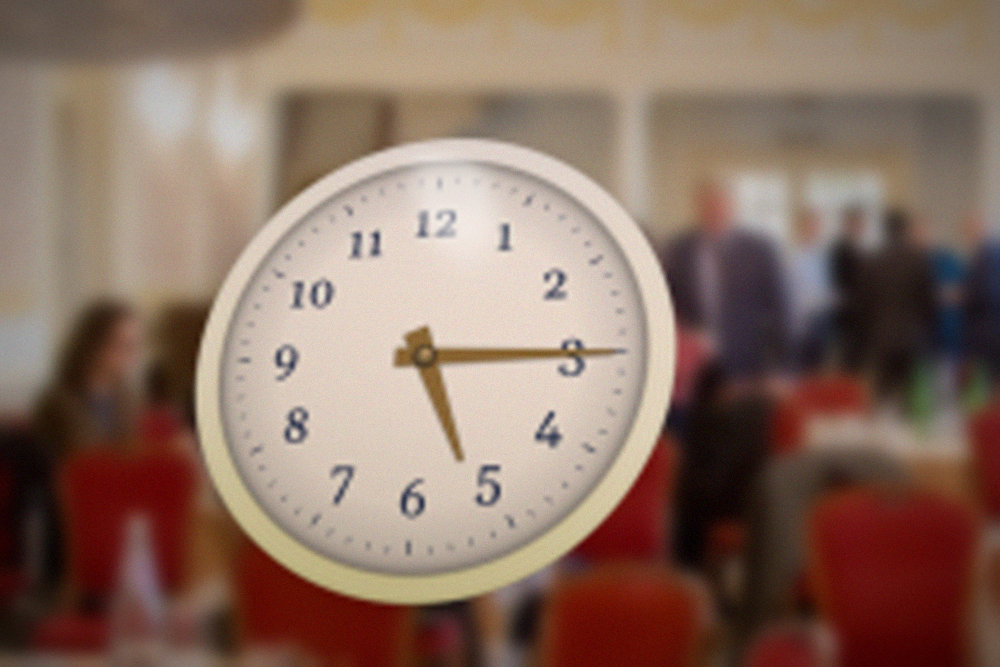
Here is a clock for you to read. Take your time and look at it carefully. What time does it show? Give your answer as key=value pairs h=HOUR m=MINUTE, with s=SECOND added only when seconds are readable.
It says h=5 m=15
